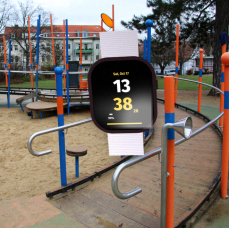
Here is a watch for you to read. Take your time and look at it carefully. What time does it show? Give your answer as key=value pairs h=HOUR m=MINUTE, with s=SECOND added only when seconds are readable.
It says h=13 m=38
